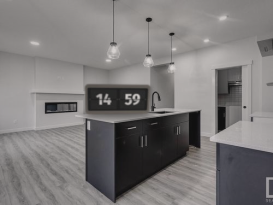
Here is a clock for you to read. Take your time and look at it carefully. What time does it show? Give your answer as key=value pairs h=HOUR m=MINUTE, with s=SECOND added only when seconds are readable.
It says h=14 m=59
